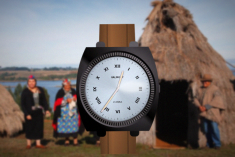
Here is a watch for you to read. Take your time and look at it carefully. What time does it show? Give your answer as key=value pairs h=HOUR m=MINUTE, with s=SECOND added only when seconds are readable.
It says h=12 m=36
